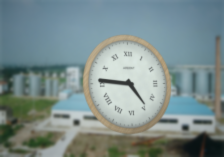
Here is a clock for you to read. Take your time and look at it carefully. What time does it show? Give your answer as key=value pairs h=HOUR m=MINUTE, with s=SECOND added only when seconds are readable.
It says h=4 m=46
